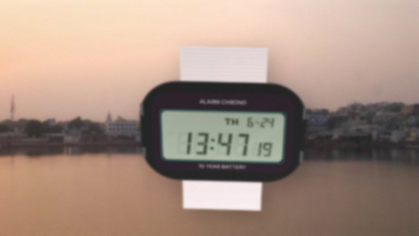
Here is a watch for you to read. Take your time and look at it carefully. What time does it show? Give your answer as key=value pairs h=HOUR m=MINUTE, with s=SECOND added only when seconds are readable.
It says h=13 m=47 s=19
